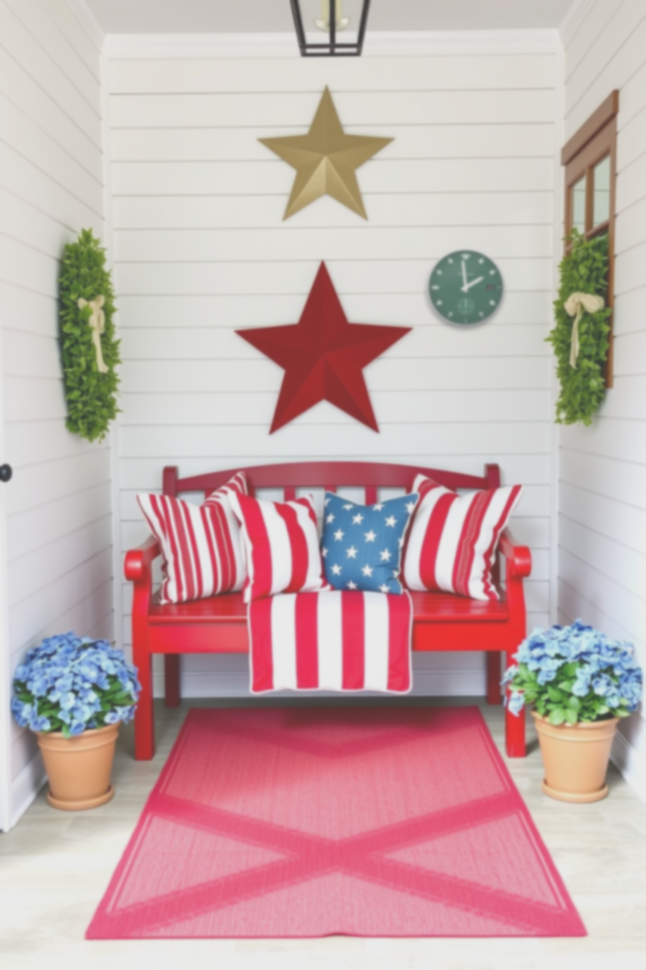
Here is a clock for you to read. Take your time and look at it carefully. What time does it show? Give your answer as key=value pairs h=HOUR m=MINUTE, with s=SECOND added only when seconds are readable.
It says h=1 m=59
